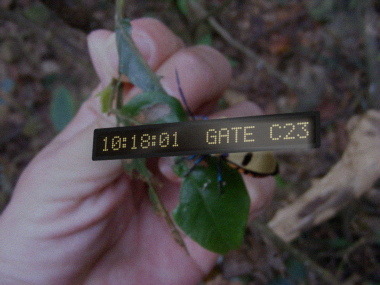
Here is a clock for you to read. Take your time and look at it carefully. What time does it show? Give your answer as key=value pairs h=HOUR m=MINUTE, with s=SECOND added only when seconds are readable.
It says h=10 m=18 s=1
